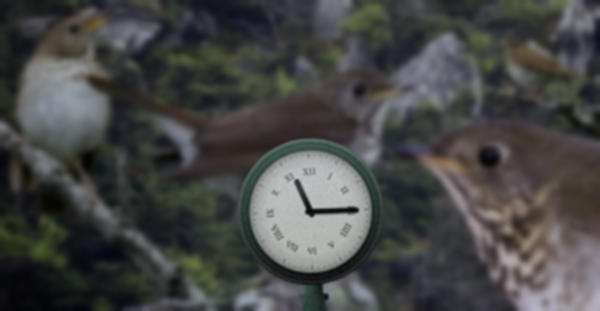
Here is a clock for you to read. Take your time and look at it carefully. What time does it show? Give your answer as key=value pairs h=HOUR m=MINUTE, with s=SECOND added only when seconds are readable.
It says h=11 m=15
